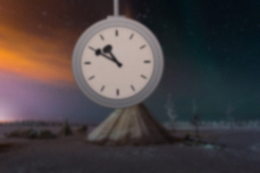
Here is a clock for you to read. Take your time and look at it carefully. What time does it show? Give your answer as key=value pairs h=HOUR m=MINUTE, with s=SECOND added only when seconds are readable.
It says h=10 m=50
